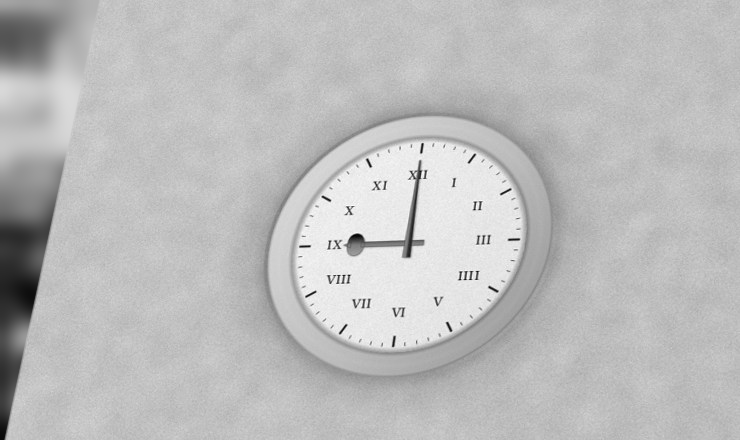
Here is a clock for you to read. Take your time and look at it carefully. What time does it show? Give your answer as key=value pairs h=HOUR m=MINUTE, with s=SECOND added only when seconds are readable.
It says h=9 m=0
